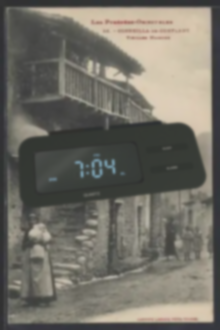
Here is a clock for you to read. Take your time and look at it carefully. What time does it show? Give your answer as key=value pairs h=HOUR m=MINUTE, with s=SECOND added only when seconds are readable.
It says h=7 m=4
